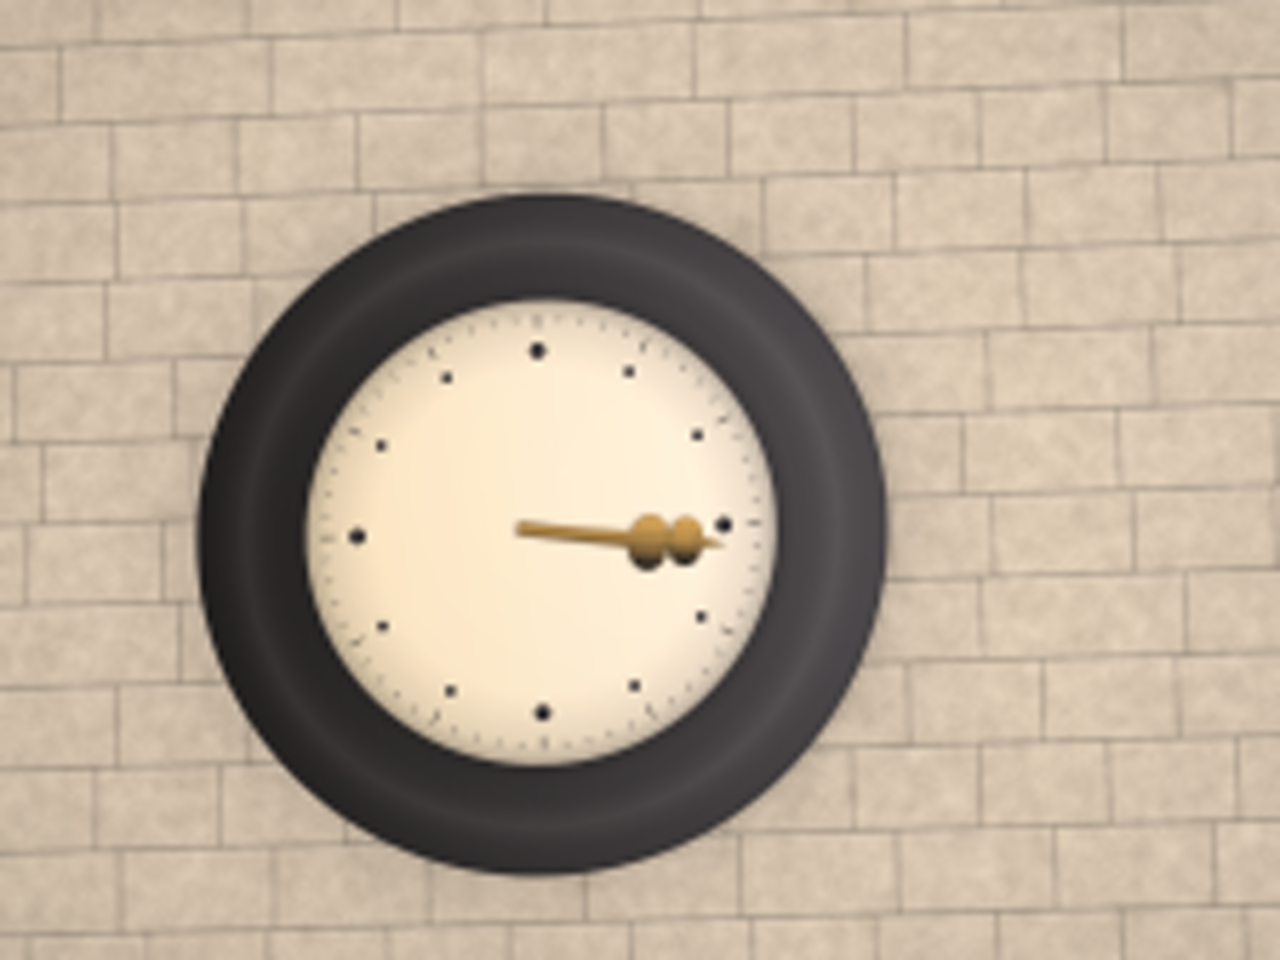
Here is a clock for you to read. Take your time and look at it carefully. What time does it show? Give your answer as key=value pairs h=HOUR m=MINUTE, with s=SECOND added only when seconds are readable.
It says h=3 m=16
